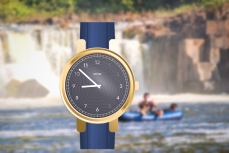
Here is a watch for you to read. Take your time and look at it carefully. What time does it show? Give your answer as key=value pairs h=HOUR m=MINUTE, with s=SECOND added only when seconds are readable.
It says h=8 m=52
